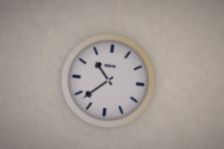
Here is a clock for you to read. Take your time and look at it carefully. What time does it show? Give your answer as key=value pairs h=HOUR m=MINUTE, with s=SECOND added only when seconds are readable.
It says h=10 m=38
